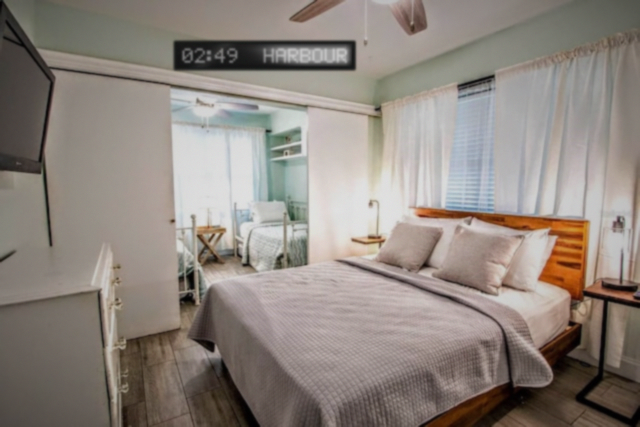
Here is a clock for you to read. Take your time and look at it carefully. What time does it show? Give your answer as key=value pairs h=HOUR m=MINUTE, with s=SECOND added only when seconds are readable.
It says h=2 m=49
